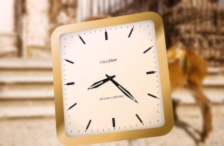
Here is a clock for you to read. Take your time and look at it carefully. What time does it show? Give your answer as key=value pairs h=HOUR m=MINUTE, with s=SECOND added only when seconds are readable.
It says h=8 m=23
